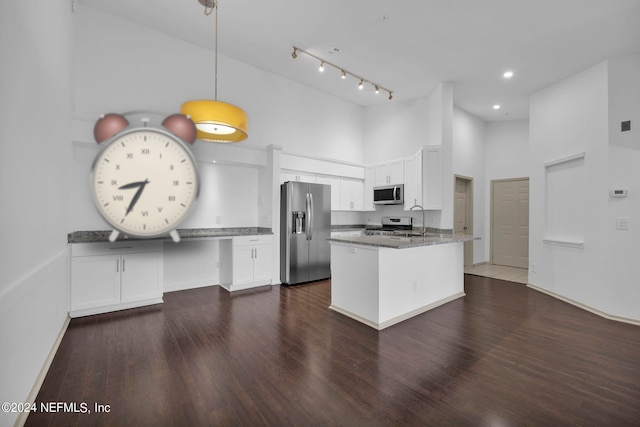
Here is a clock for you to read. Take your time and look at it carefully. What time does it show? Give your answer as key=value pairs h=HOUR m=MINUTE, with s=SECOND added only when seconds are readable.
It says h=8 m=35
